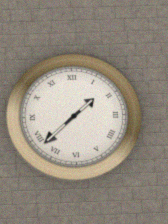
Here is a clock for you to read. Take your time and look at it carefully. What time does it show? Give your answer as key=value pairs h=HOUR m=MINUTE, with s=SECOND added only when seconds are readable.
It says h=1 m=38
